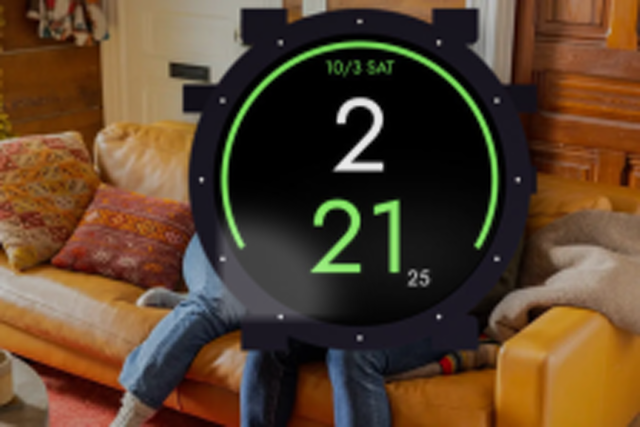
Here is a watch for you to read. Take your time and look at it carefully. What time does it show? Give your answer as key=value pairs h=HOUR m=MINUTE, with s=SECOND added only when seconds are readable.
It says h=2 m=21 s=25
